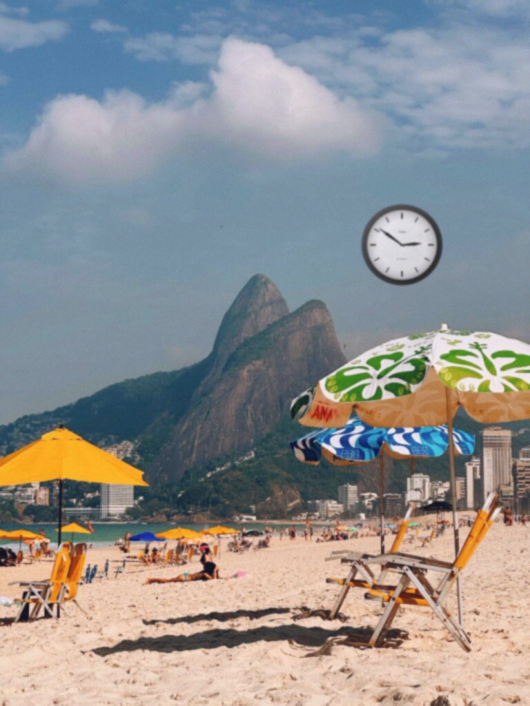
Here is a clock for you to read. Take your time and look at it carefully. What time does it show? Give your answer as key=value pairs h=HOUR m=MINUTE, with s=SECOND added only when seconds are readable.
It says h=2 m=51
